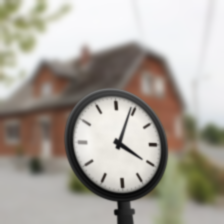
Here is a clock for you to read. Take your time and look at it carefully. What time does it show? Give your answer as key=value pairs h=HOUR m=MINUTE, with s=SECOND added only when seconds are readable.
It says h=4 m=4
